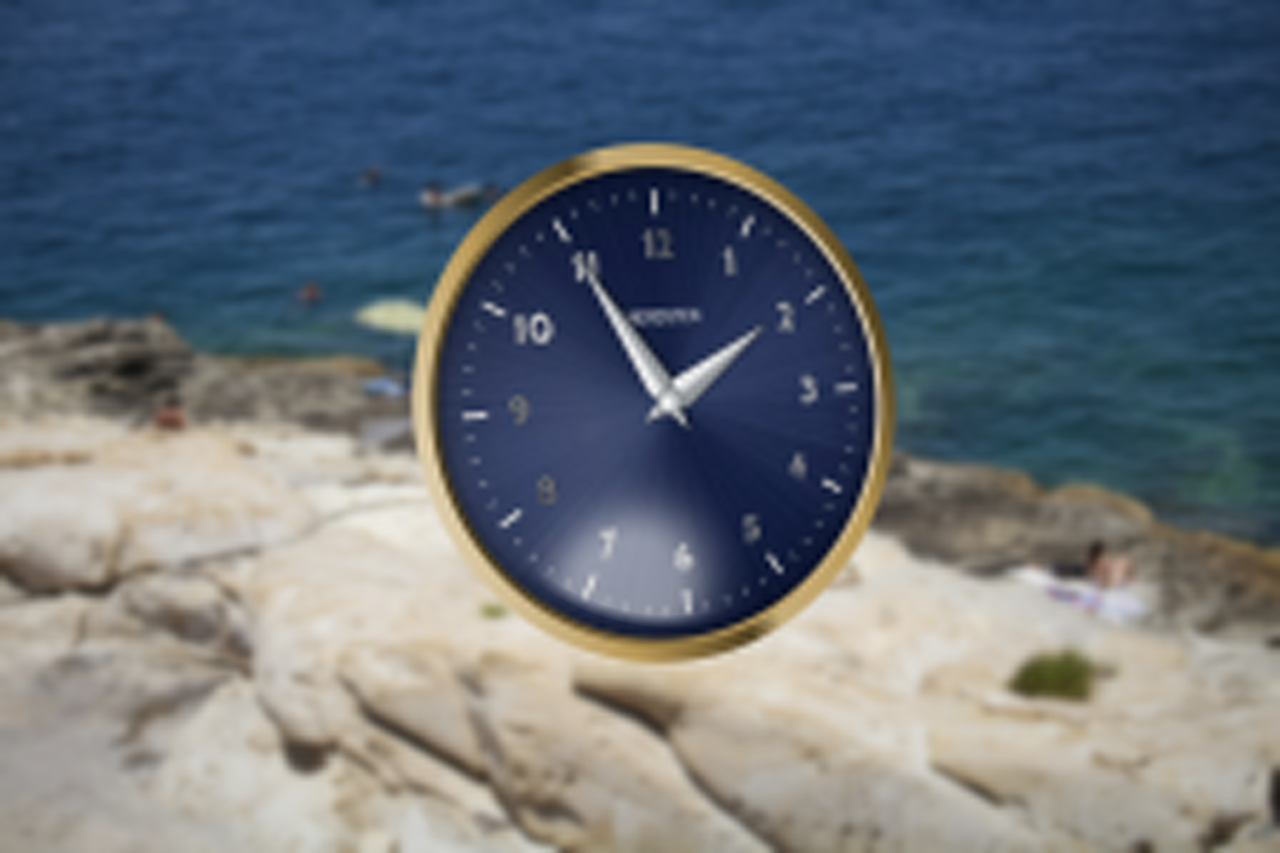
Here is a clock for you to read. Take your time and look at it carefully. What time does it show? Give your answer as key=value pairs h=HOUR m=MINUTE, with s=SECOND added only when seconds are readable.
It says h=1 m=55
